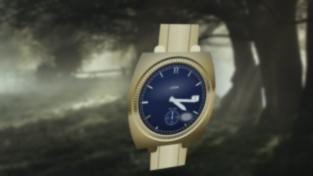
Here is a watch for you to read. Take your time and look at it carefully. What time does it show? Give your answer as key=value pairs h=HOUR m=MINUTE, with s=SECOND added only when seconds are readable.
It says h=4 m=16
